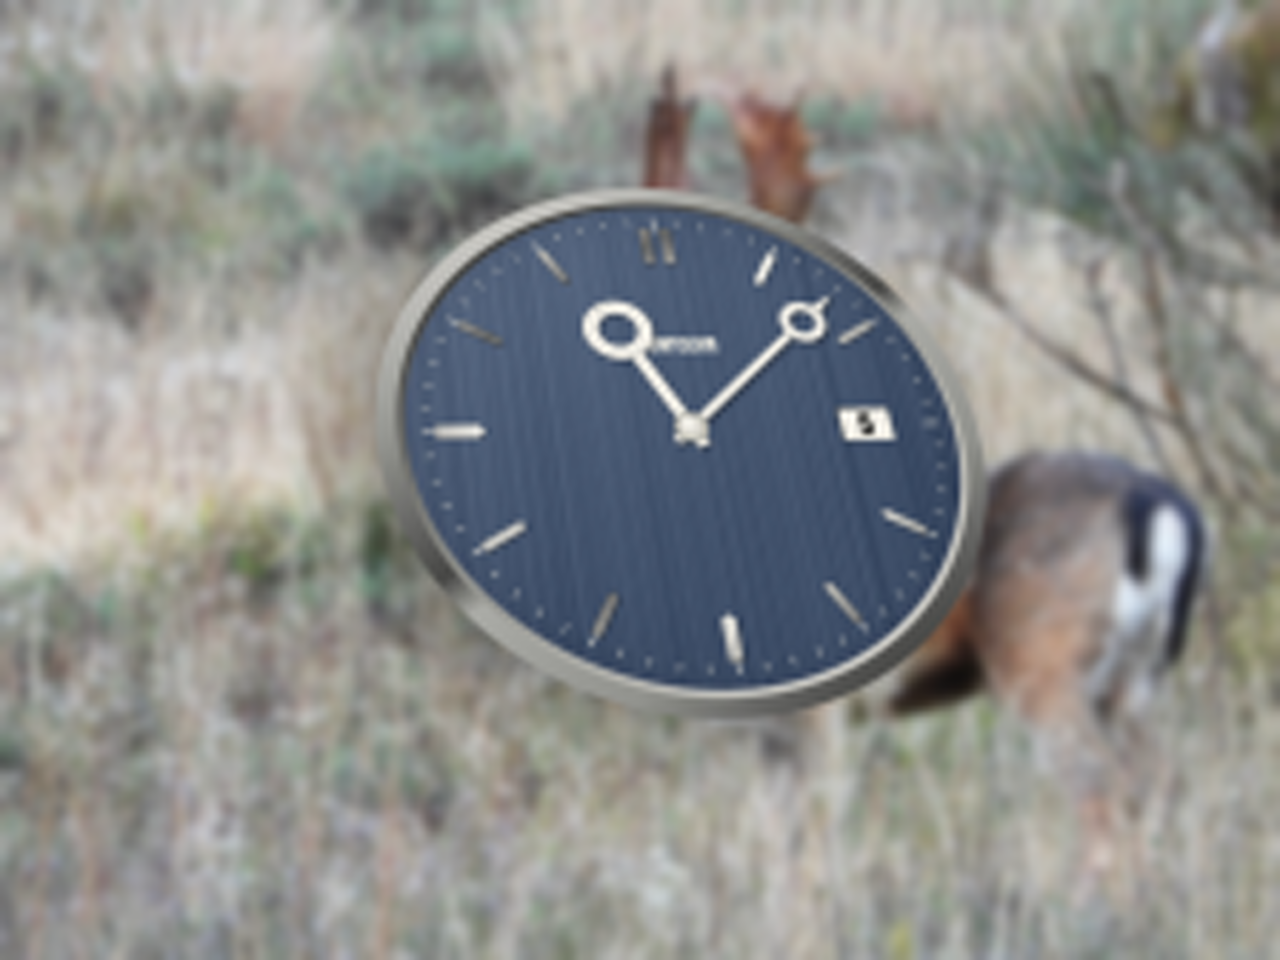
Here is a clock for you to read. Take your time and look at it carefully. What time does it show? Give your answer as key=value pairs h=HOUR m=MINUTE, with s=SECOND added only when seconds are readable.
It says h=11 m=8
